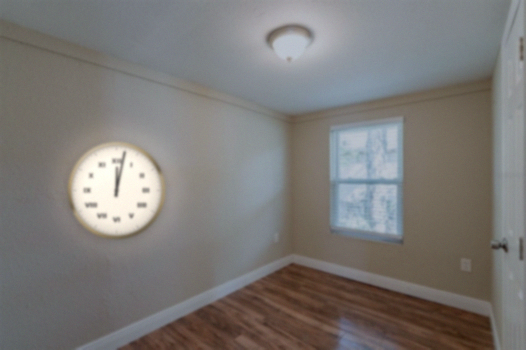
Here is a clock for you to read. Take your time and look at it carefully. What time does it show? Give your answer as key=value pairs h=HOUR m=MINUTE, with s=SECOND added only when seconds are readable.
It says h=12 m=2
